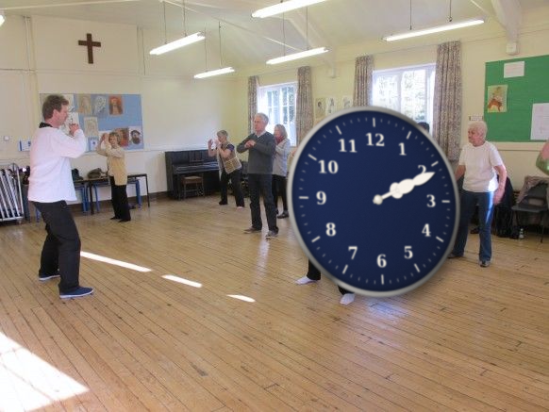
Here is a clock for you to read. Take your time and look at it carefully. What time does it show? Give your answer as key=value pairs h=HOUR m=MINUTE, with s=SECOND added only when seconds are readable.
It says h=2 m=11
